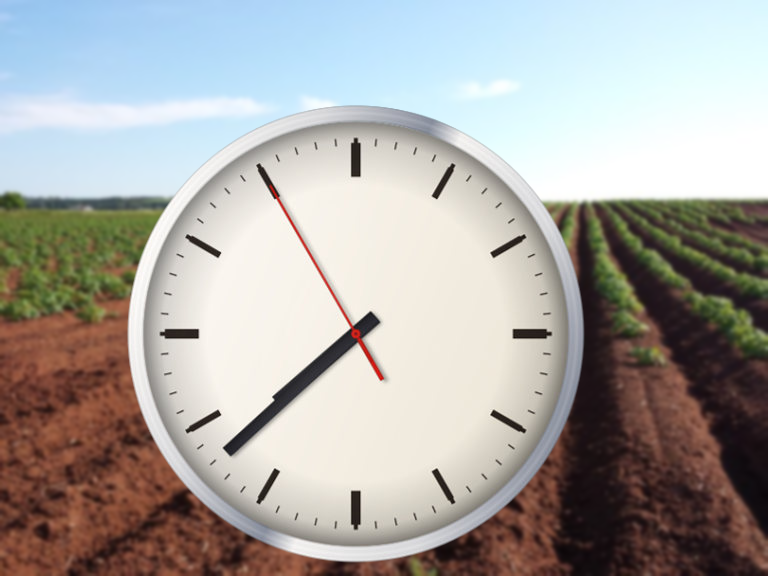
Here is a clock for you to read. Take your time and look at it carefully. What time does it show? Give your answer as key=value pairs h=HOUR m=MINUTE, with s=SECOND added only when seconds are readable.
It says h=7 m=37 s=55
